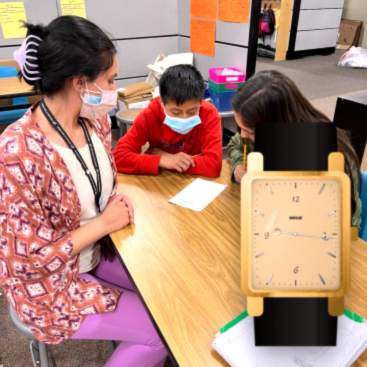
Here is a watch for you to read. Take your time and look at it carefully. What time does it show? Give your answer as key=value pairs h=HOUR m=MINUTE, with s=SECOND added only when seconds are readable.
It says h=9 m=16
